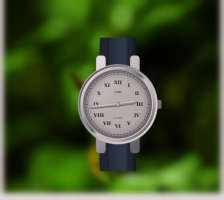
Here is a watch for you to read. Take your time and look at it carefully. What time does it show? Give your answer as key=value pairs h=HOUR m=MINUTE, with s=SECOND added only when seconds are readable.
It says h=2 m=44
